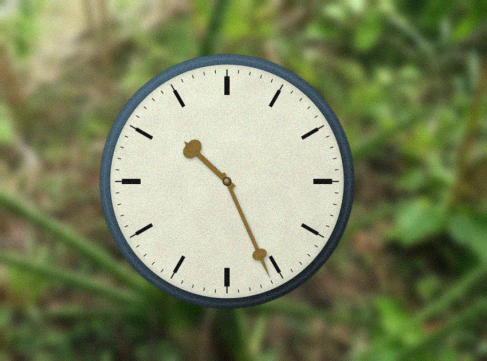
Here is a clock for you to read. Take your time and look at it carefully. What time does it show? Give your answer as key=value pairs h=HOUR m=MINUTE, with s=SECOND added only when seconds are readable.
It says h=10 m=26
